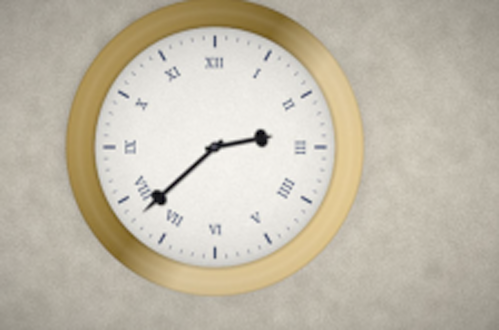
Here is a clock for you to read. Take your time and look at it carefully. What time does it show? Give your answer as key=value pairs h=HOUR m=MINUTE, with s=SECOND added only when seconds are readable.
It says h=2 m=38
